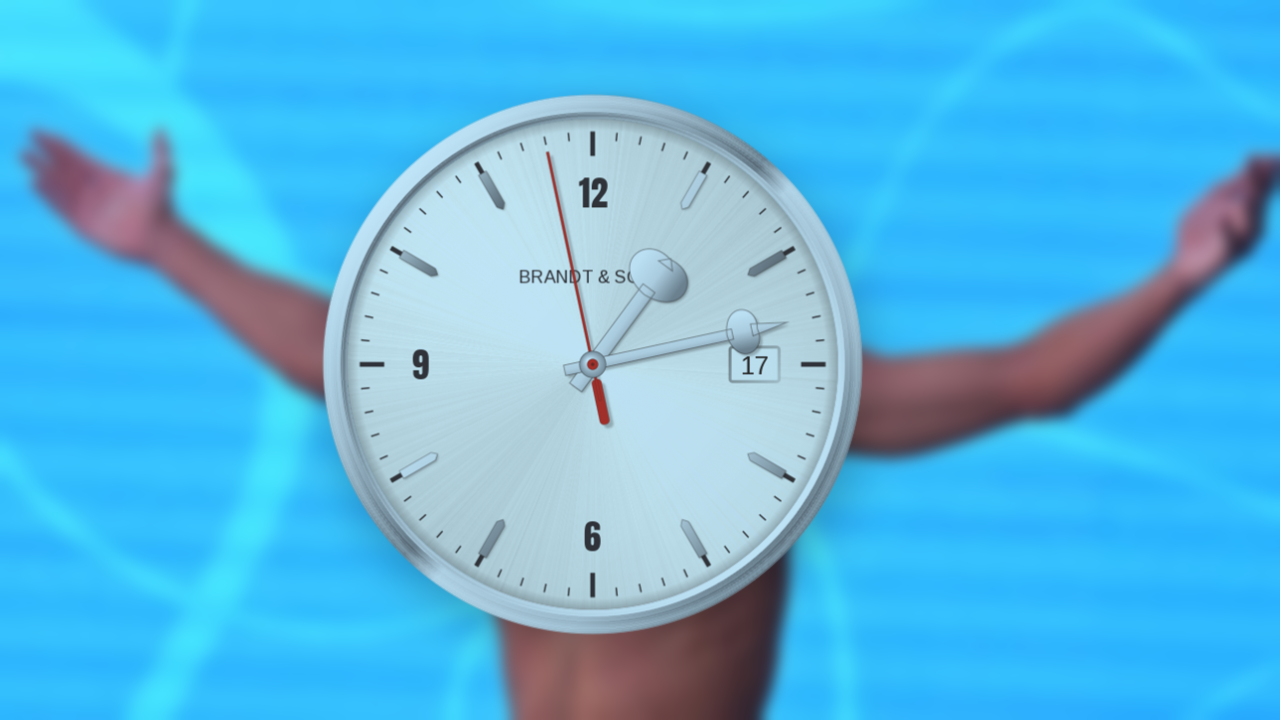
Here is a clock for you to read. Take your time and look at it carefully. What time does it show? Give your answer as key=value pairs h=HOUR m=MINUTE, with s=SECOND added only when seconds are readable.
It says h=1 m=12 s=58
